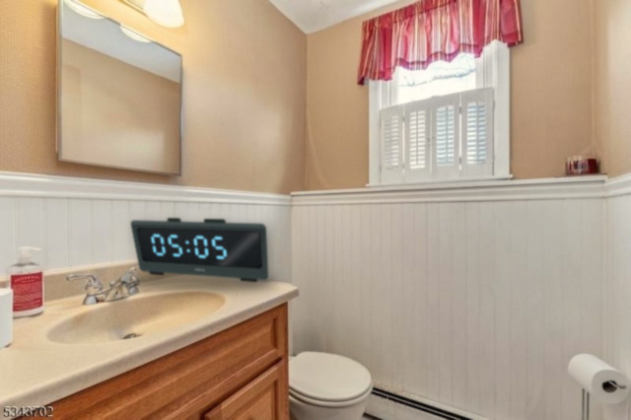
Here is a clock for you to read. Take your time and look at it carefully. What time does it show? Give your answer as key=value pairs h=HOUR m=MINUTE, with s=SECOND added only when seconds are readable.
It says h=5 m=5
